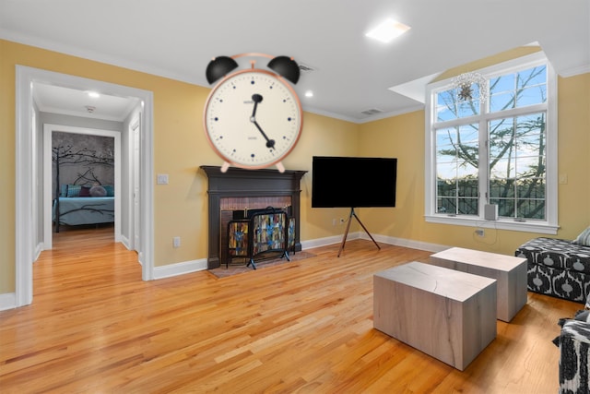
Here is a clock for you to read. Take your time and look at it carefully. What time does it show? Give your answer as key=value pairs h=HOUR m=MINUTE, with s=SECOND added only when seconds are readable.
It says h=12 m=24
